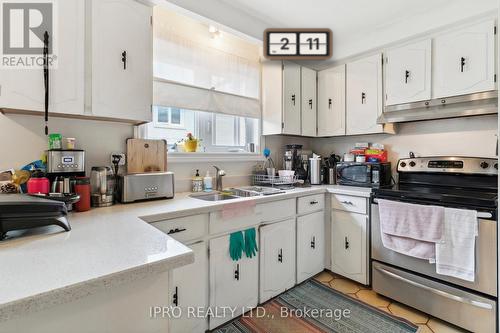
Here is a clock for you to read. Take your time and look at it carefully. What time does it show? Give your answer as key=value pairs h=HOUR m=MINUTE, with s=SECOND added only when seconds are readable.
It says h=2 m=11
